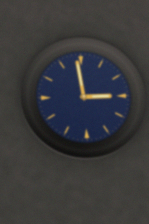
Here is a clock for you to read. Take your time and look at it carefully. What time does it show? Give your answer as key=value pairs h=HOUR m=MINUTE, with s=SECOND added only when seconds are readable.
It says h=2 m=59
